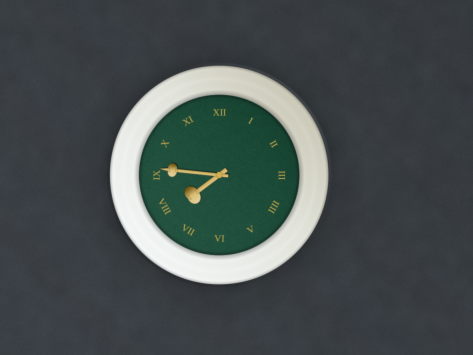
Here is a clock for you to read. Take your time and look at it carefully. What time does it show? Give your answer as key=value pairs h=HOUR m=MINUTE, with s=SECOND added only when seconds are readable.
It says h=7 m=46
